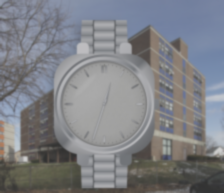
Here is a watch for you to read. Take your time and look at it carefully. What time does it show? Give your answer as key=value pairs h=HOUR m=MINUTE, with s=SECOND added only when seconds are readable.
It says h=12 m=33
